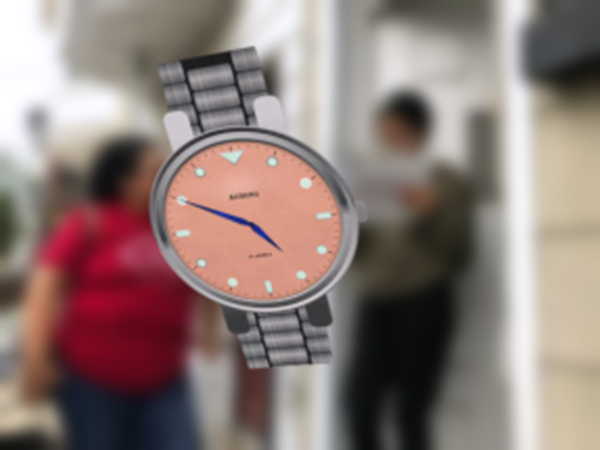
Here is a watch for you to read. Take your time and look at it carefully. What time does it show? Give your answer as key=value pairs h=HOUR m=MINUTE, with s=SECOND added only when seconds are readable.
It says h=4 m=50
